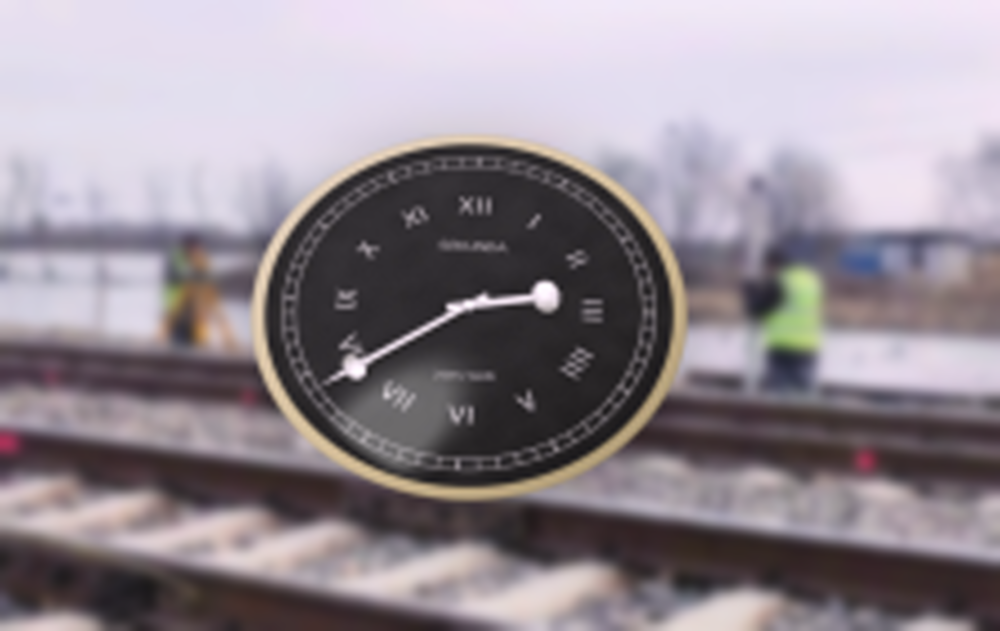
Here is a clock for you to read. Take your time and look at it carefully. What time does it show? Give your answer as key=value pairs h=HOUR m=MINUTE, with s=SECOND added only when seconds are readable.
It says h=2 m=39
